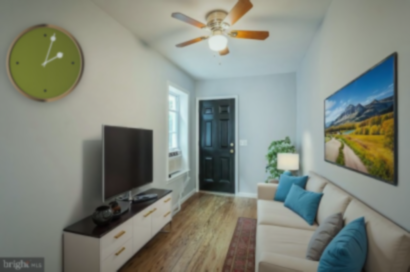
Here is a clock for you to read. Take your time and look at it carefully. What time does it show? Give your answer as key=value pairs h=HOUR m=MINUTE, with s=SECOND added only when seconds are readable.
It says h=2 m=3
